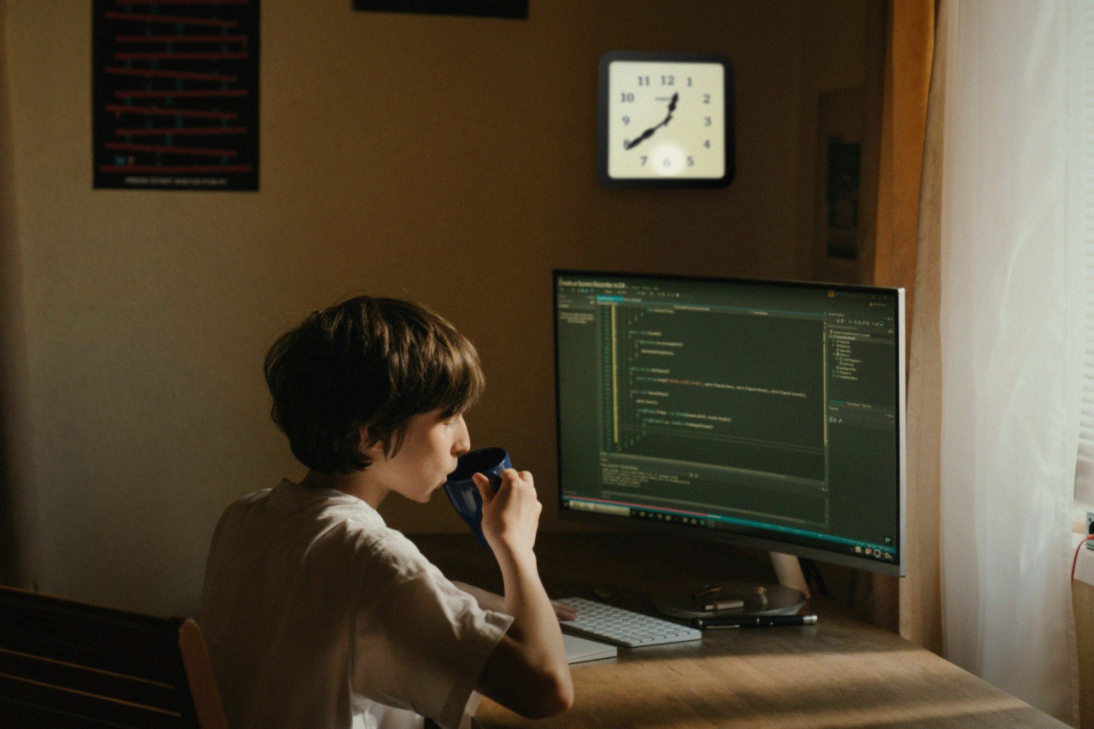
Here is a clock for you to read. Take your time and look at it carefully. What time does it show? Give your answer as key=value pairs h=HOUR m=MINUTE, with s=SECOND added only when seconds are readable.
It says h=12 m=39
